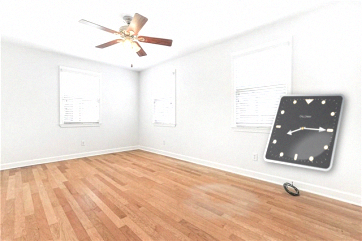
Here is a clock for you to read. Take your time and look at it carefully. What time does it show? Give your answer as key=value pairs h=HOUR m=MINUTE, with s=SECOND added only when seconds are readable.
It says h=8 m=15
